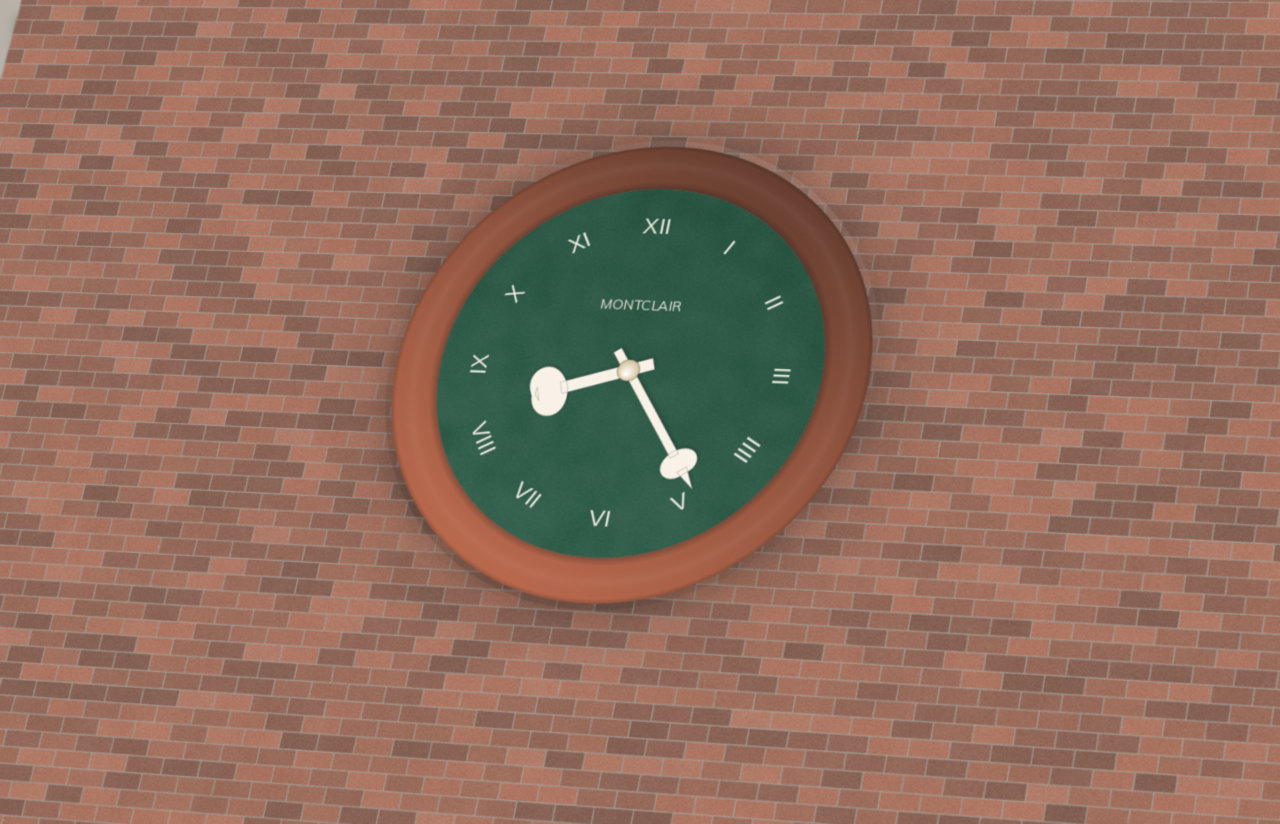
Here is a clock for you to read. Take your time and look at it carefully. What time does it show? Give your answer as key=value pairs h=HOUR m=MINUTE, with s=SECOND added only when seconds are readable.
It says h=8 m=24
